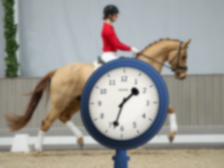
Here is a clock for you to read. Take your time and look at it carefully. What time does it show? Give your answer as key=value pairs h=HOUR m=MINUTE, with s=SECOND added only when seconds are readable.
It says h=1 m=33
